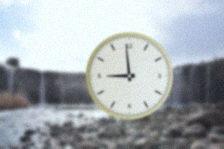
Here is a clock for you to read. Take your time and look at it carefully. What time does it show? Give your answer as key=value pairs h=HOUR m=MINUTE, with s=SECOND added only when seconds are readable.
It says h=8 m=59
